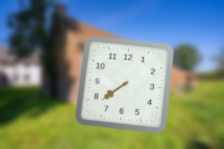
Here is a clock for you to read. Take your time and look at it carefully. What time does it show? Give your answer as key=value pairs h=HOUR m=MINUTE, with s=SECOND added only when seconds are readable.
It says h=7 m=38
